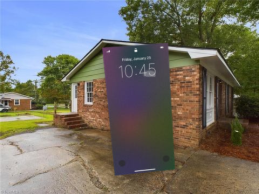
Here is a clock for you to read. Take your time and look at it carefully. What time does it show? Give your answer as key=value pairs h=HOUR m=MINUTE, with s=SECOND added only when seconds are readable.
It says h=10 m=45
